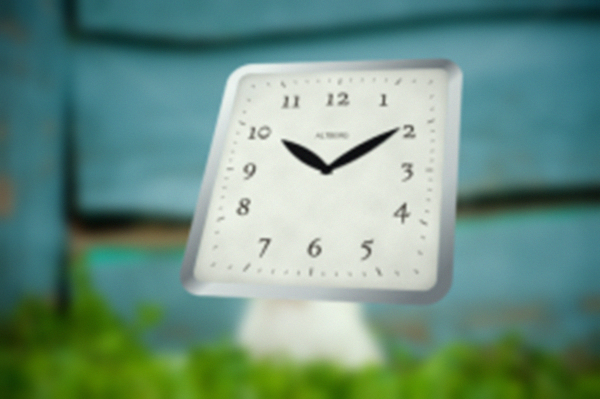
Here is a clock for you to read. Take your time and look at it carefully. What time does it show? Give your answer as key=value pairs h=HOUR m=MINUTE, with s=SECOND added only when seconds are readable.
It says h=10 m=9
